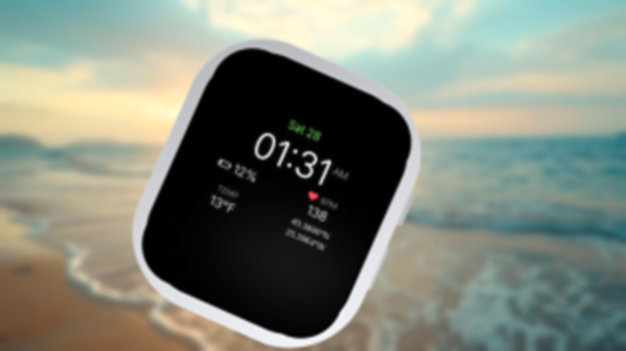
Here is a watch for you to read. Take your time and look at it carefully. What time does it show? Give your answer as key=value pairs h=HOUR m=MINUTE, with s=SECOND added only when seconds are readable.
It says h=1 m=31
